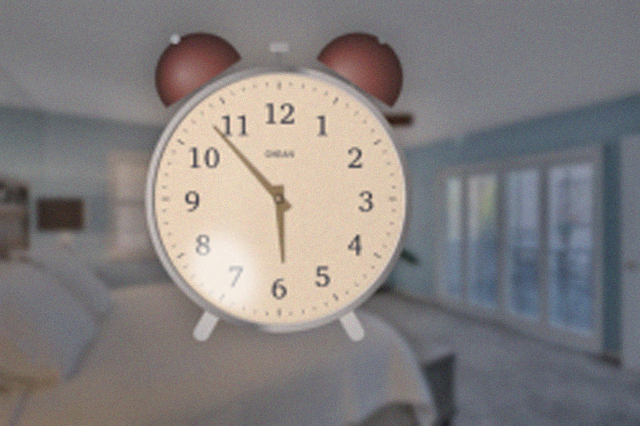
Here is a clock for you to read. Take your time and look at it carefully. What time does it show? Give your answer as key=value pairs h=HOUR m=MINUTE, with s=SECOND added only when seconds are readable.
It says h=5 m=53
